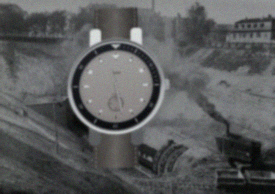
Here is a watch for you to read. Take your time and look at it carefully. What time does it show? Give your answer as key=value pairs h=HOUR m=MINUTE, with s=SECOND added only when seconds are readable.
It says h=11 m=28
